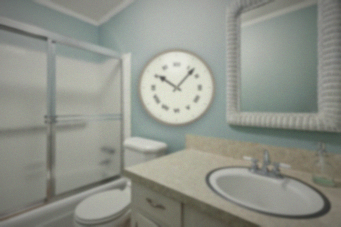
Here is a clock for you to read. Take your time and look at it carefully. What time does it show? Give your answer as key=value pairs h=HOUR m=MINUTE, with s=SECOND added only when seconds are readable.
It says h=10 m=7
